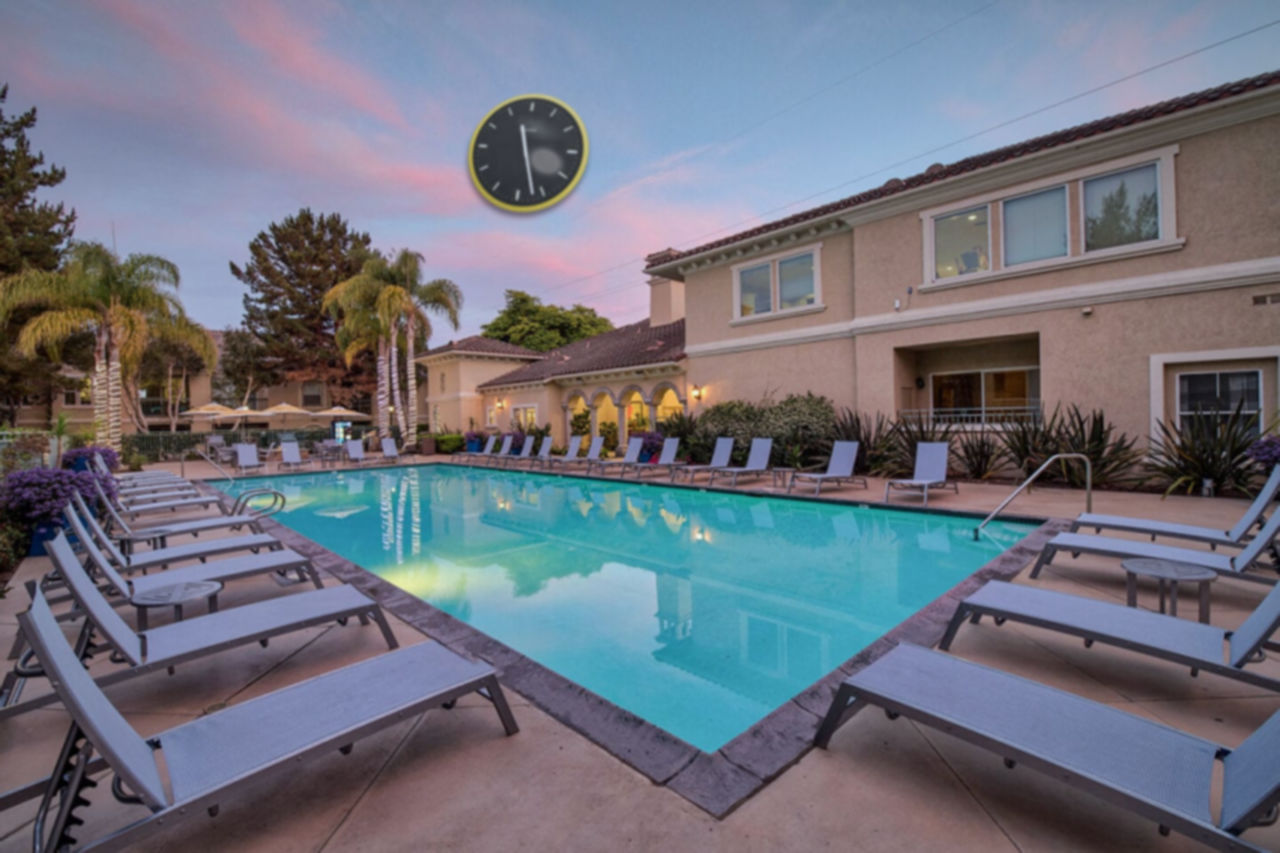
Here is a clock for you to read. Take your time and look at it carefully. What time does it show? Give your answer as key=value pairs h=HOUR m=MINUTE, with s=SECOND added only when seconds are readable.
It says h=11 m=27
